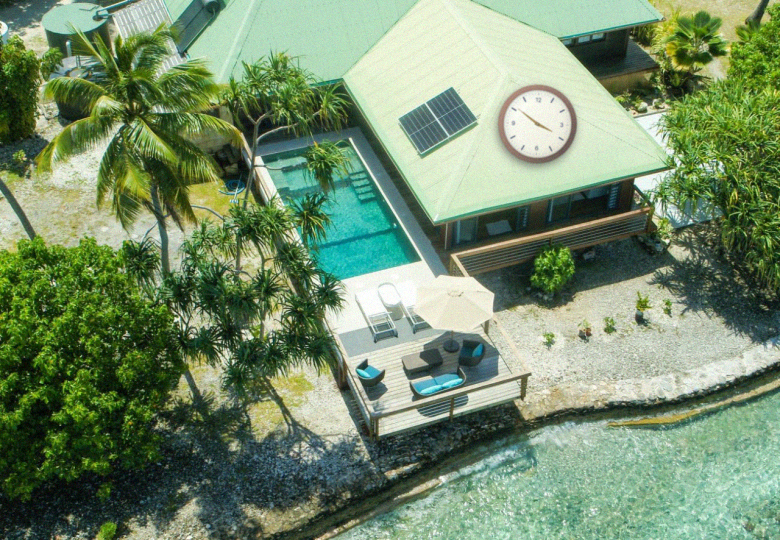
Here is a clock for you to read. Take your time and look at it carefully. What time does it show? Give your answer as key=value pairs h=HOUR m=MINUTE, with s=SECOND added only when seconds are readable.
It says h=3 m=51
